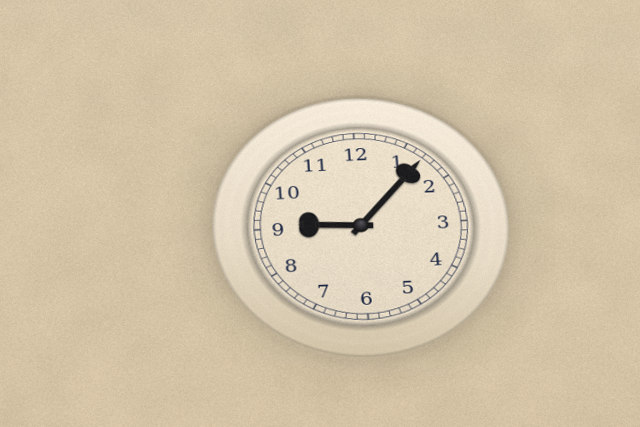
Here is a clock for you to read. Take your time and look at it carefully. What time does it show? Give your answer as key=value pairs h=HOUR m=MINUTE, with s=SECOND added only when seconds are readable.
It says h=9 m=7
